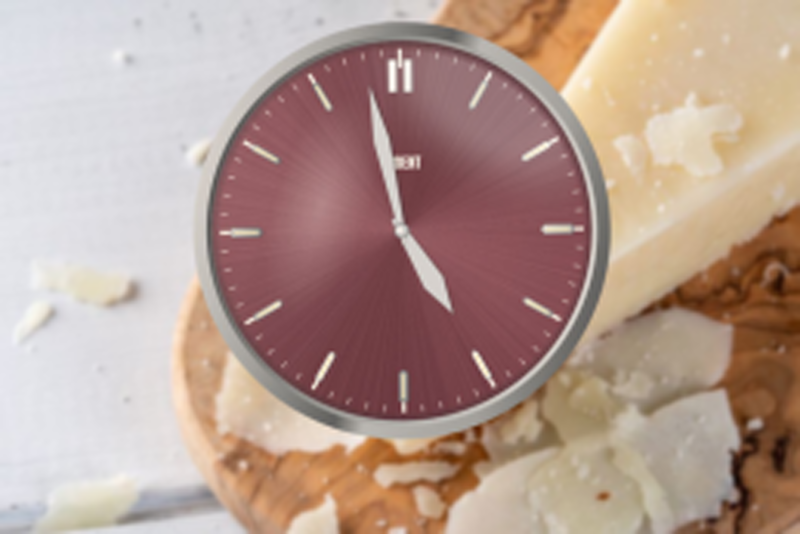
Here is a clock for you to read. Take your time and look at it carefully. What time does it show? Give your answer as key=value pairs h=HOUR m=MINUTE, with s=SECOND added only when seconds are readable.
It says h=4 m=58
